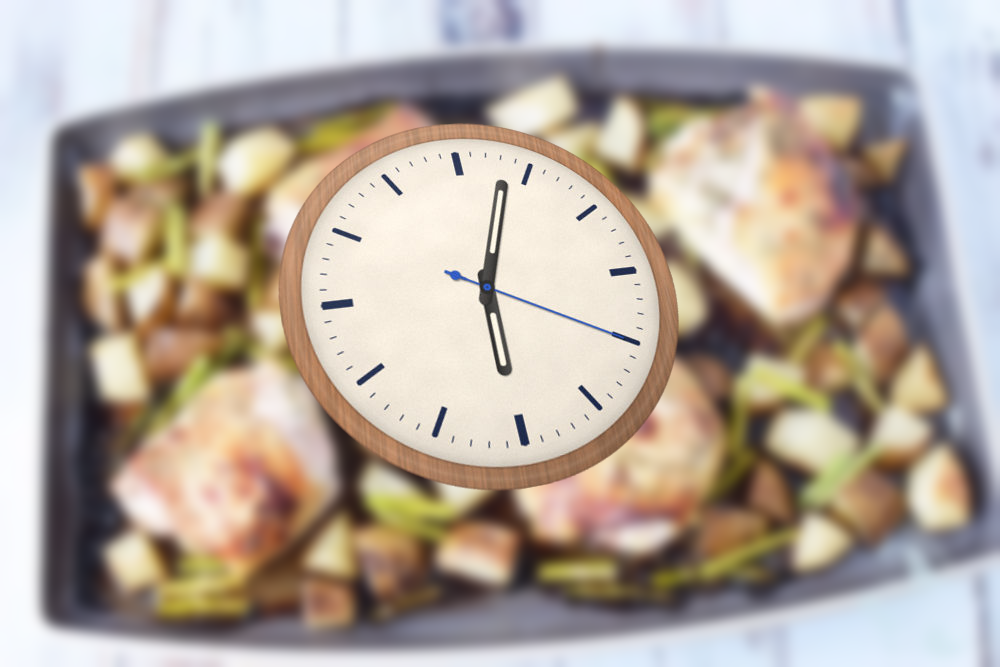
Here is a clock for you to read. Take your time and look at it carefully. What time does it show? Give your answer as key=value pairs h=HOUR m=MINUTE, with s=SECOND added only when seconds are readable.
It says h=6 m=3 s=20
